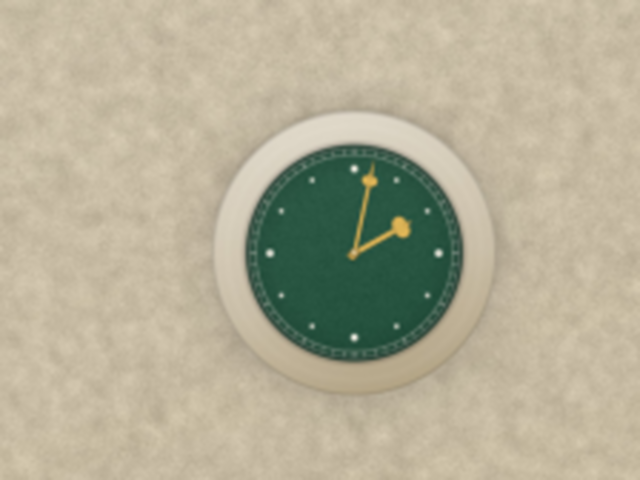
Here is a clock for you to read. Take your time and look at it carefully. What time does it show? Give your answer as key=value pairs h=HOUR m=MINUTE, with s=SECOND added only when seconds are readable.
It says h=2 m=2
